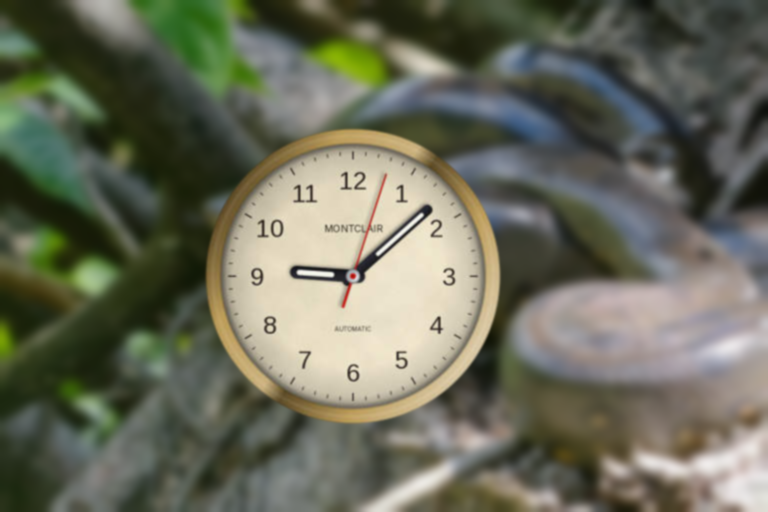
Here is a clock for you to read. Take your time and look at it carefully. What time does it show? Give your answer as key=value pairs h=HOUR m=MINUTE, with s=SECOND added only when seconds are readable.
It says h=9 m=8 s=3
